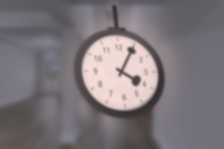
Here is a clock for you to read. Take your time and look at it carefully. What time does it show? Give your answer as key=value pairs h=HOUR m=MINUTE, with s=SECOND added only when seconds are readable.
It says h=4 m=5
